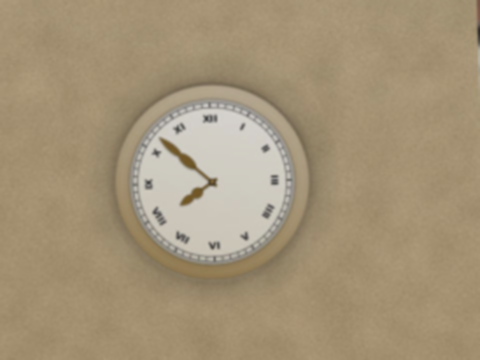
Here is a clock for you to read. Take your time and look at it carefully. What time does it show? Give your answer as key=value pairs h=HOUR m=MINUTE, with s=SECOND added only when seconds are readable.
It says h=7 m=52
